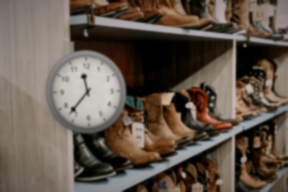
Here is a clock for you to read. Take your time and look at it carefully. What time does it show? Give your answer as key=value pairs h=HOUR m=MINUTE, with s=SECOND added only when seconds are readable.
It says h=11 m=37
